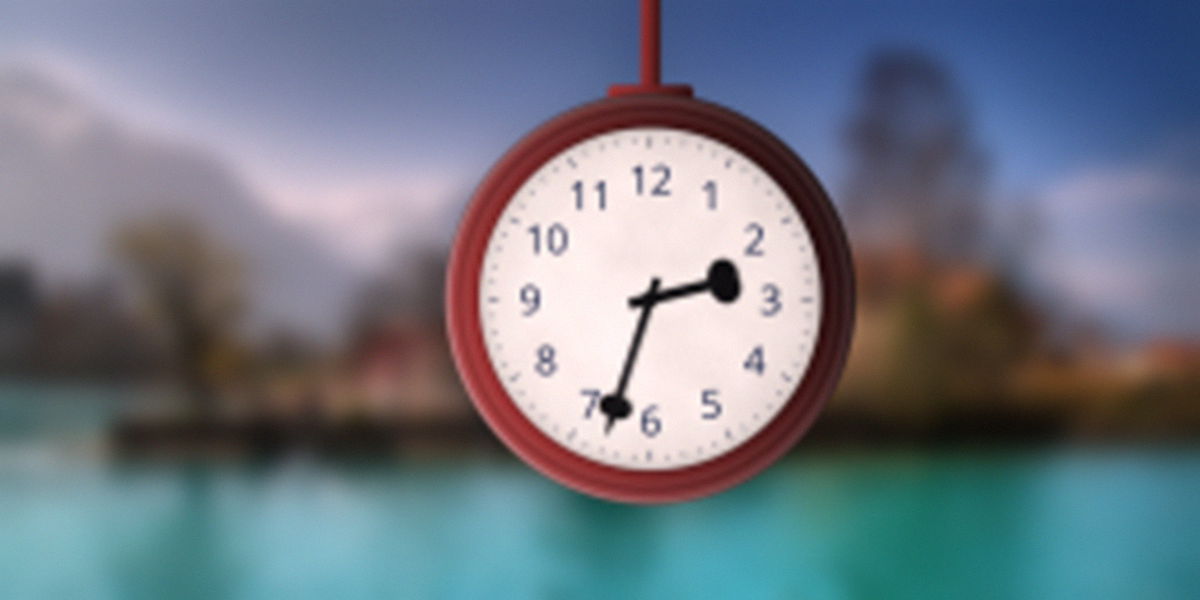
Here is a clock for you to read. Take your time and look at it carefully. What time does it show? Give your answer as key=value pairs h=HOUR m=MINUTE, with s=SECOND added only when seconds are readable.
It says h=2 m=33
